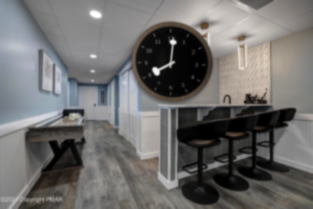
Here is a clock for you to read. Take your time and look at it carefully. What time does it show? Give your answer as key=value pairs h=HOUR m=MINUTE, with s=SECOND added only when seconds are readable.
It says h=8 m=1
